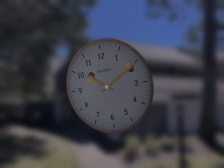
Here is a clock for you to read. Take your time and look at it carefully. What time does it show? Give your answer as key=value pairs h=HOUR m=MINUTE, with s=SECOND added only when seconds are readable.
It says h=10 m=10
